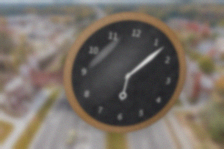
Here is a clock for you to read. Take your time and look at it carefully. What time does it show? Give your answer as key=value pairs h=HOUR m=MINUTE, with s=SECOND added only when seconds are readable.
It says h=6 m=7
